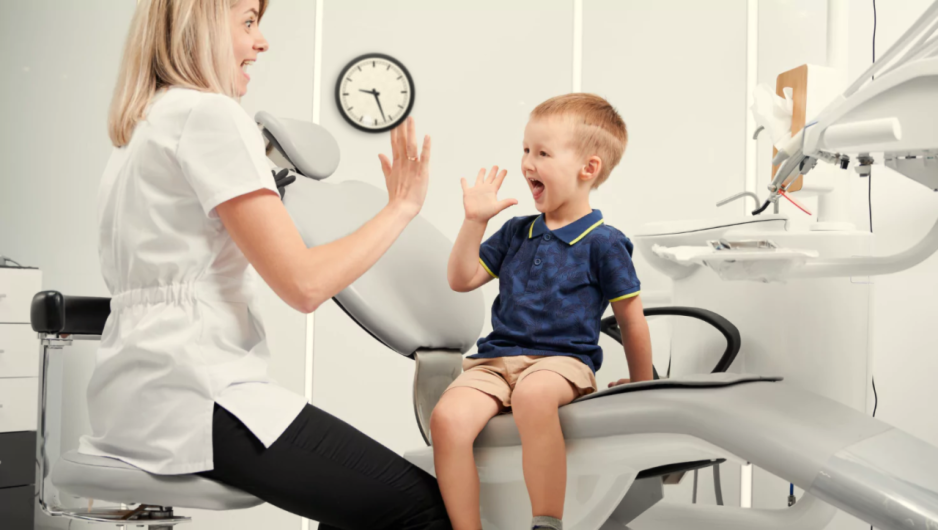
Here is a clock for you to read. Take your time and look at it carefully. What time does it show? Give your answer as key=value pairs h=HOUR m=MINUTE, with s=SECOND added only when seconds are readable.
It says h=9 m=27
